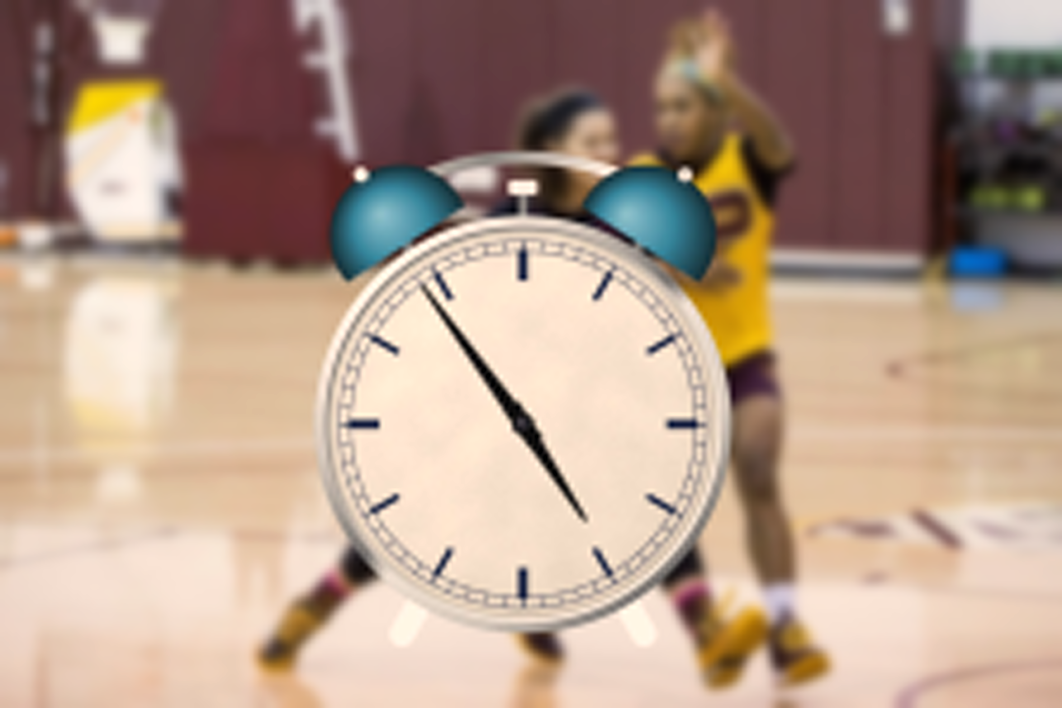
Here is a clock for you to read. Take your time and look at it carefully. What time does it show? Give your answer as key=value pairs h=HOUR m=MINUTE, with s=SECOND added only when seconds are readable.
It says h=4 m=54
